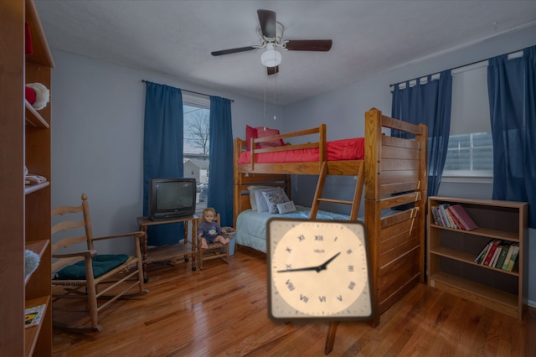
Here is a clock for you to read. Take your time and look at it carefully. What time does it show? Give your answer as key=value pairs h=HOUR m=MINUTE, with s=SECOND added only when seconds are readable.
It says h=1 m=44
